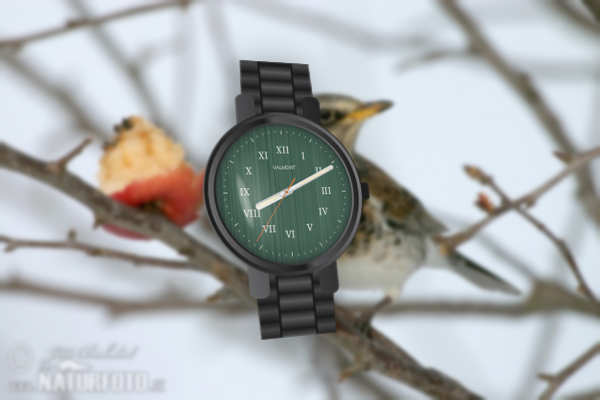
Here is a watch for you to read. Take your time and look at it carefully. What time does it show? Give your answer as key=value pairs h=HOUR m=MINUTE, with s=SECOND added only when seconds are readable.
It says h=8 m=10 s=36
